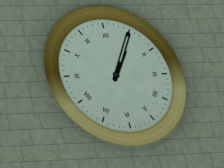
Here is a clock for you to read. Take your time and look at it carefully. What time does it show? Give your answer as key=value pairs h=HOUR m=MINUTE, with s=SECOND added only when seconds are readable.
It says h=1 m=5
